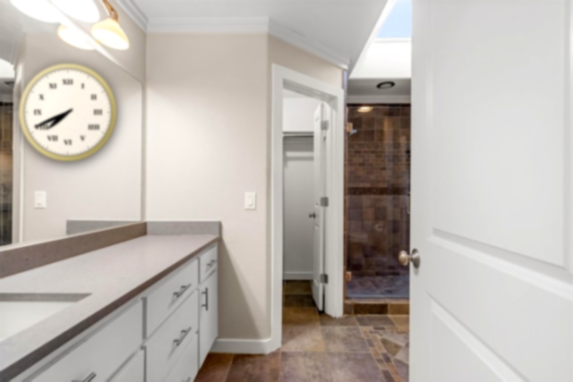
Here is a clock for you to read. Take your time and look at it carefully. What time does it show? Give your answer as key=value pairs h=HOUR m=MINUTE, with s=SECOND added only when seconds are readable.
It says h=7 m=41
